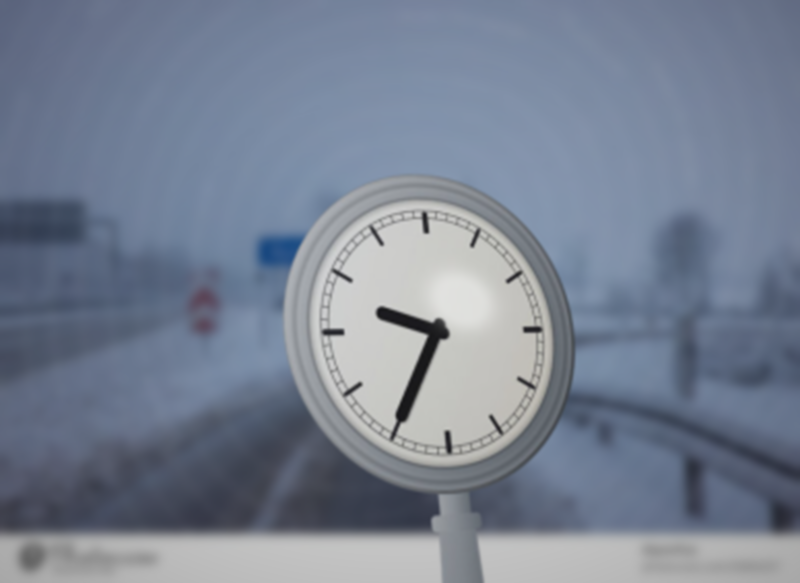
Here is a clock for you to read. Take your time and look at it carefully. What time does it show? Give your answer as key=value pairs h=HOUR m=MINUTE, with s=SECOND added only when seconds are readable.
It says h=9 m=35
